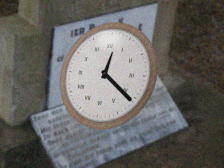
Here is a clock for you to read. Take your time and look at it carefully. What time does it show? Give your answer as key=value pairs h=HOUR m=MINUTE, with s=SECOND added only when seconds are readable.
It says h=12 m=21
